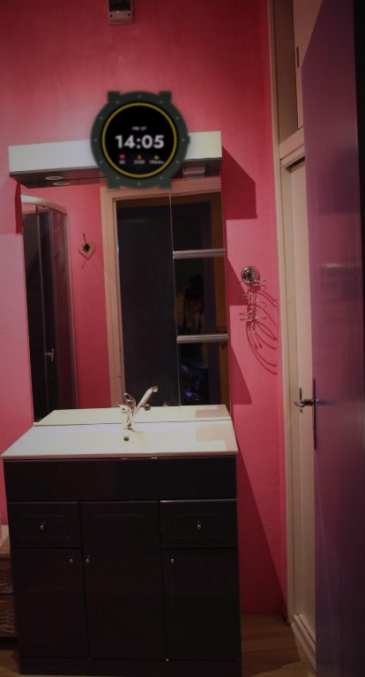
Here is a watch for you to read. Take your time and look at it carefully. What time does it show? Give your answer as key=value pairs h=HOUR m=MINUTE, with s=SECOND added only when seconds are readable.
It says h=14 m=5
